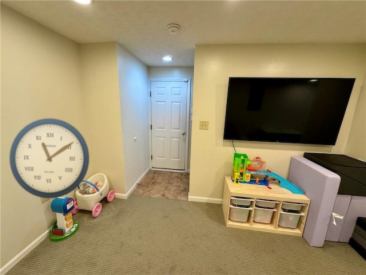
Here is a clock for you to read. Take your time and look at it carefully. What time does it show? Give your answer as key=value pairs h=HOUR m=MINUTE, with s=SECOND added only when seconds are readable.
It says h=11 m=9
